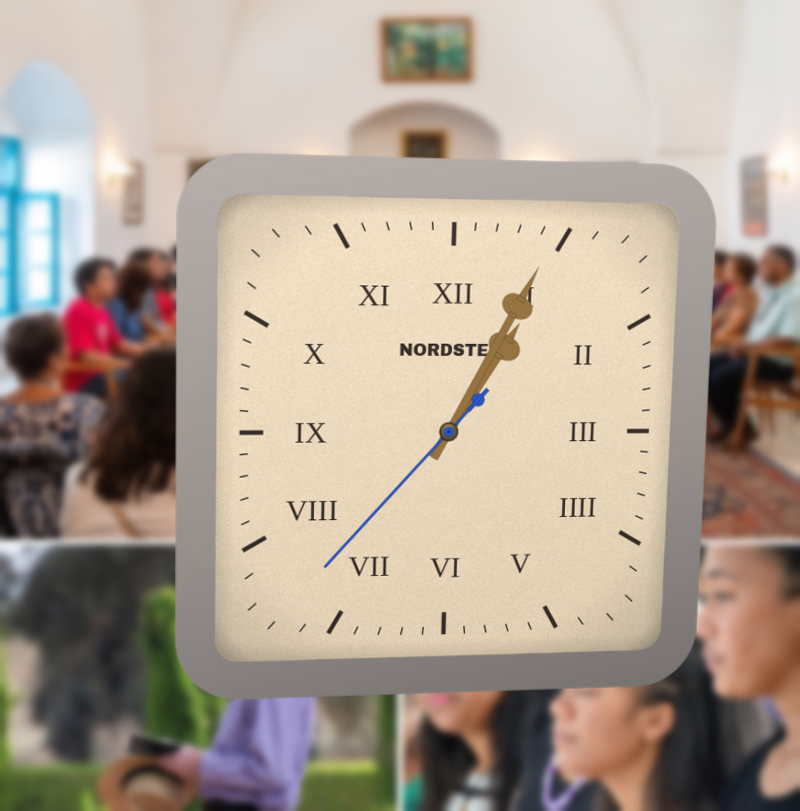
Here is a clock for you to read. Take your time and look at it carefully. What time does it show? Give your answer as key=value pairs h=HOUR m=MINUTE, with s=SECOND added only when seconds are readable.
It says h=1 m=4 s=37
